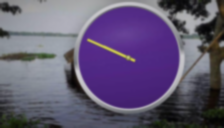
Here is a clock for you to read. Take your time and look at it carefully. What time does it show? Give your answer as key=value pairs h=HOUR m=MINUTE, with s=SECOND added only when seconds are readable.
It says h=9 m=49
